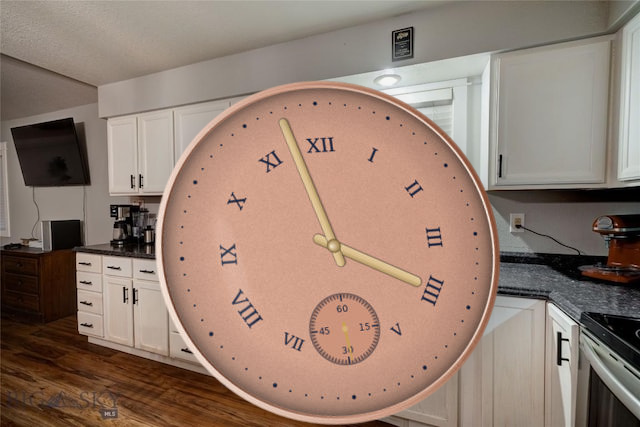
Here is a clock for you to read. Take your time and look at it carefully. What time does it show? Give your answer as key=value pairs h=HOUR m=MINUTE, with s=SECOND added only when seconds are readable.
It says h=3 m=57 s=29
